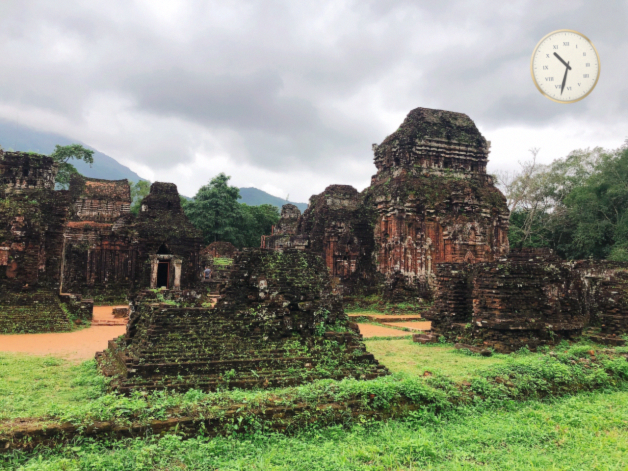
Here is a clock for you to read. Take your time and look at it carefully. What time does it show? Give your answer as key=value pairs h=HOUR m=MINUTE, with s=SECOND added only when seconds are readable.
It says h=10 m=33
